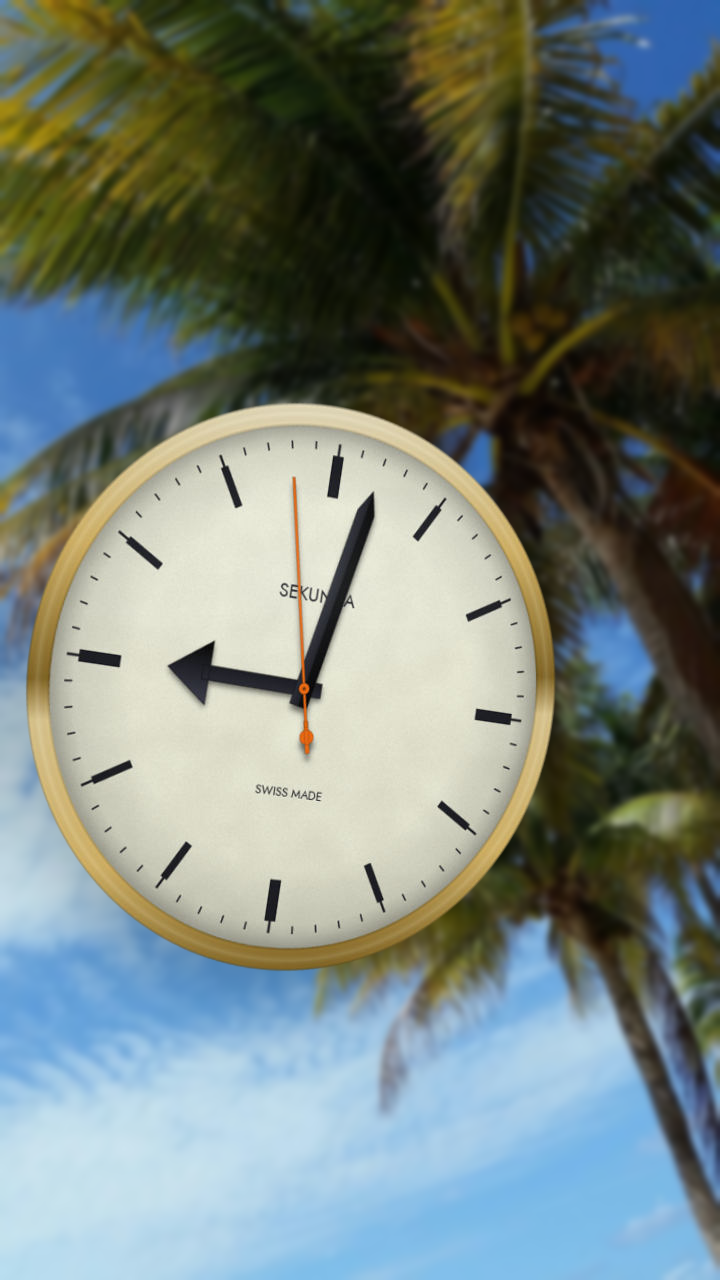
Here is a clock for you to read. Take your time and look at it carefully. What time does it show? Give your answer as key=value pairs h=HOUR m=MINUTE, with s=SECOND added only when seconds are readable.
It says h=9 m=1 s=58
